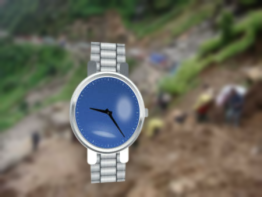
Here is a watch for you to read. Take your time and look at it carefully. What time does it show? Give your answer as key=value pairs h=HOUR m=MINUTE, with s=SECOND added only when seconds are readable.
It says h=9 m=24
